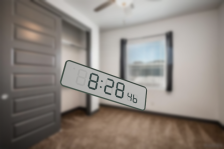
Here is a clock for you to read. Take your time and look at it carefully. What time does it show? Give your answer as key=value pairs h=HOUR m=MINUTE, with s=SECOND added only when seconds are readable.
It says h=8 m=28 s=46
